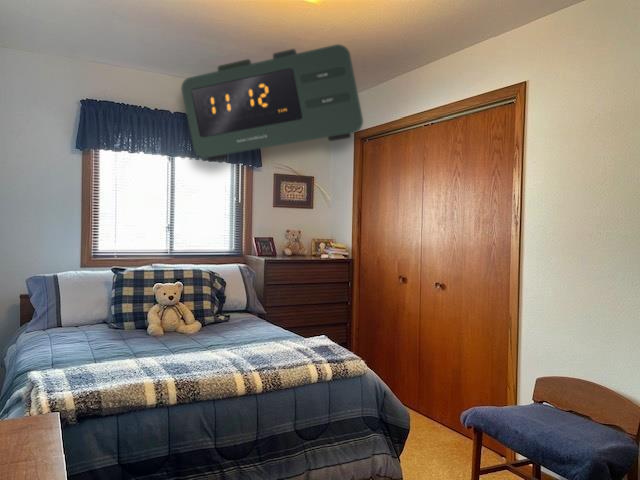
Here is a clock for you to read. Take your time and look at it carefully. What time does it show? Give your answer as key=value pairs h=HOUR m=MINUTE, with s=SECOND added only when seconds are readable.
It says h=11 m=12
